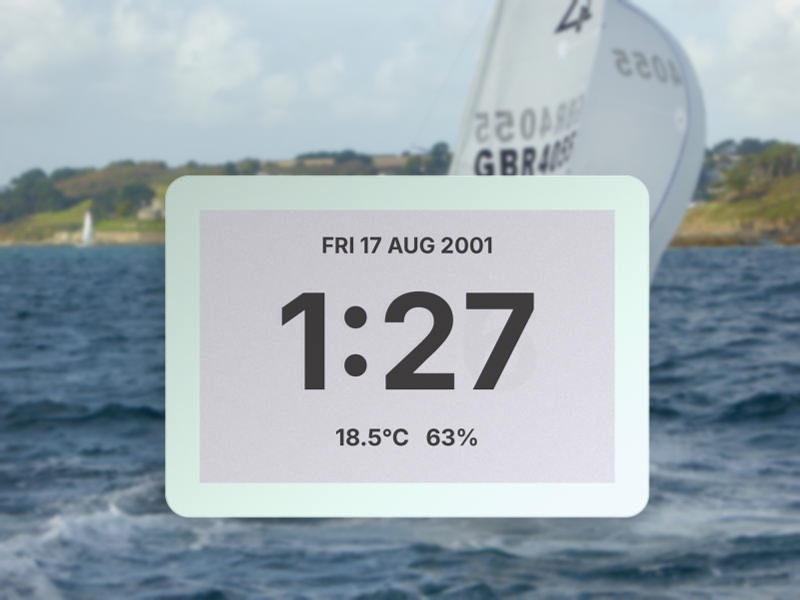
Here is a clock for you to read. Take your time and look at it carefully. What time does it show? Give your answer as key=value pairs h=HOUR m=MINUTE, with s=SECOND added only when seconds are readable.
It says h=1 m=27
